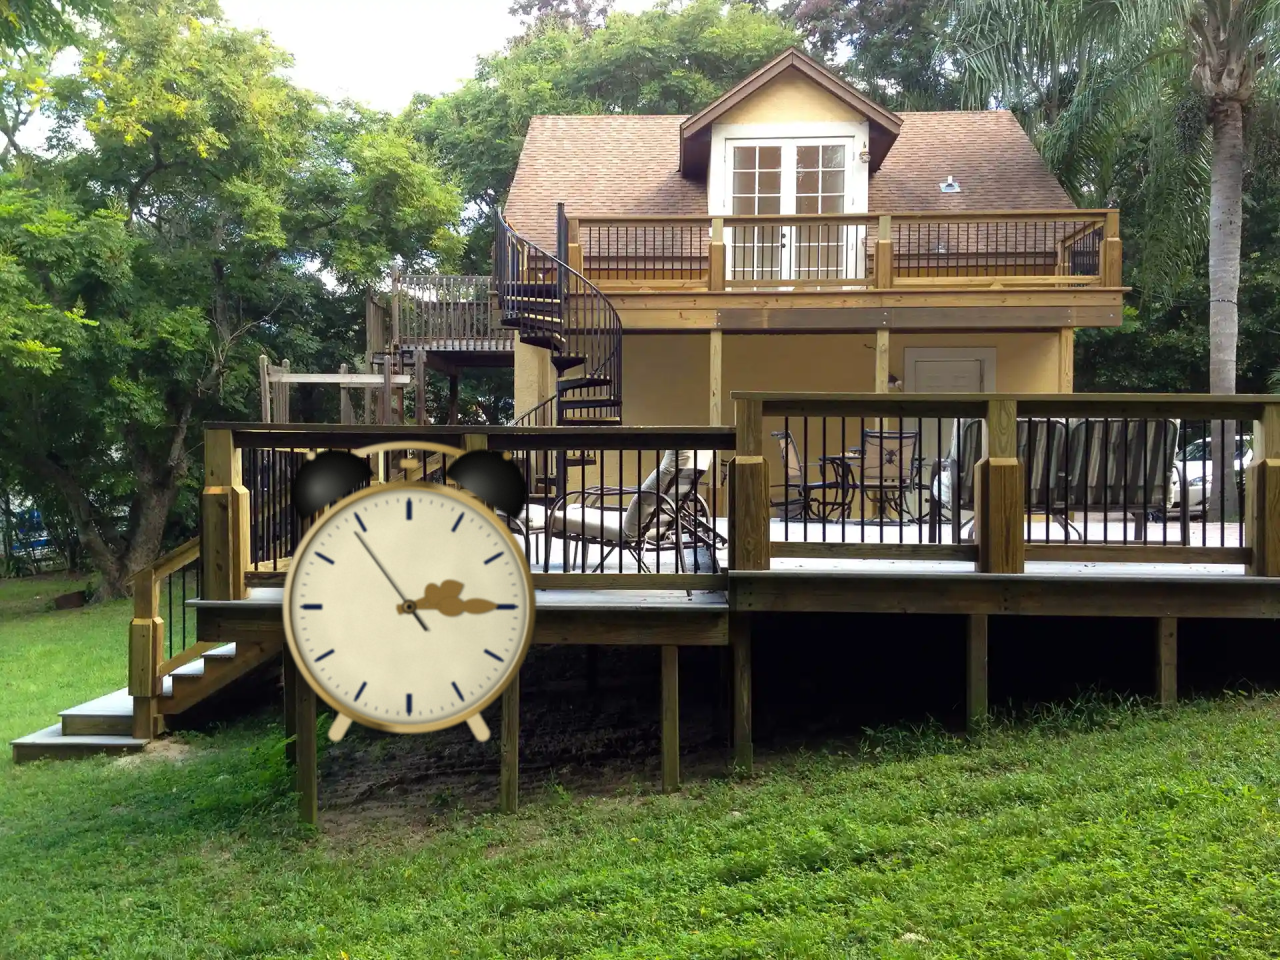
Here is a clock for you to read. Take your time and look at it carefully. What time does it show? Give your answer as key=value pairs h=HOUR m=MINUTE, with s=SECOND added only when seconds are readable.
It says h=2 m=14 s=54
